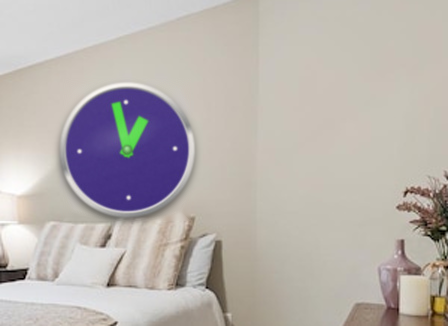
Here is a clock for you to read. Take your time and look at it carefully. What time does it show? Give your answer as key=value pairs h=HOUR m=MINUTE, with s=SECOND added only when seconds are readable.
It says h=12 m=58
